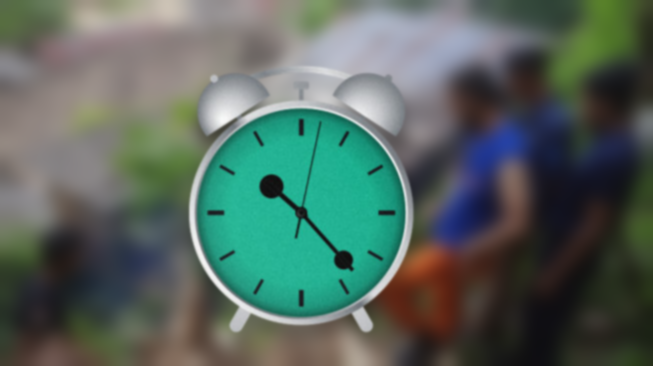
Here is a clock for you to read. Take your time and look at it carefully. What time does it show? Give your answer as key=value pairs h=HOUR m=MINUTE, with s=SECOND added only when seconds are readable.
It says h=10 m=23 s=2
